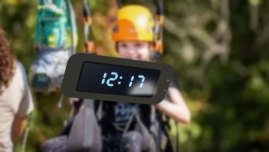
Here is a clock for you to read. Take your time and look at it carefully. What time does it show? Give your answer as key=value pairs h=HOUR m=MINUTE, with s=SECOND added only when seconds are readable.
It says h=12 m=17
